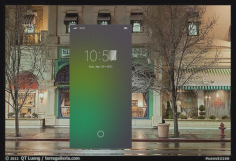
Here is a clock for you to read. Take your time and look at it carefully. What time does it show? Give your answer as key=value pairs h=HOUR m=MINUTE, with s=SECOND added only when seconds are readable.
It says h=10 m=57
